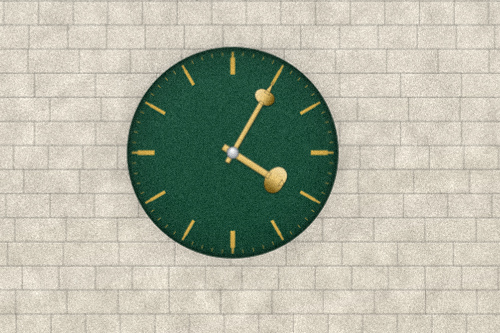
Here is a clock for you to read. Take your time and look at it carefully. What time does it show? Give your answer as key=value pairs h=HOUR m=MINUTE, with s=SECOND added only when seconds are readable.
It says h=4 m=5
